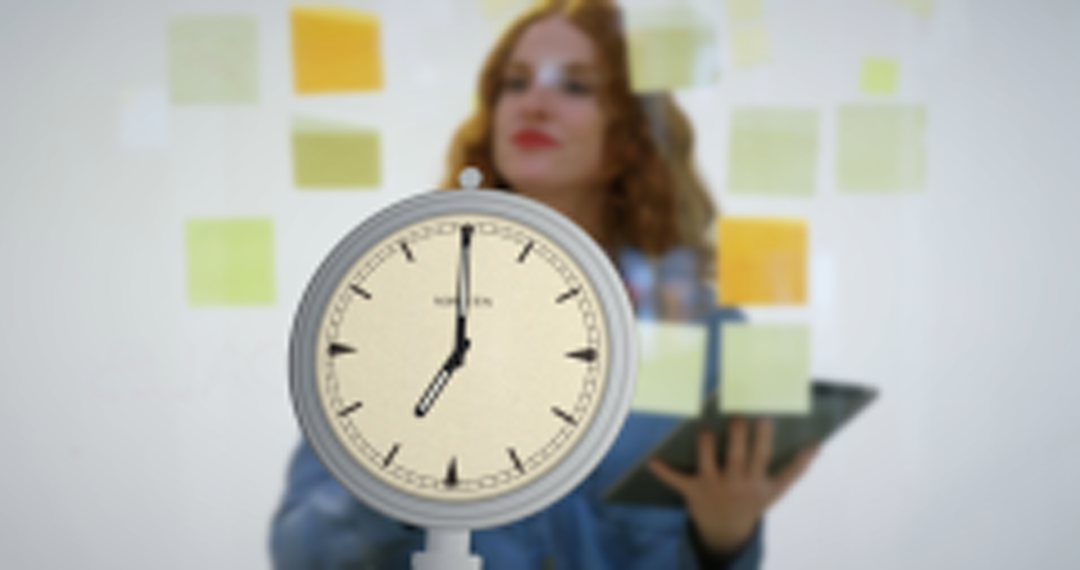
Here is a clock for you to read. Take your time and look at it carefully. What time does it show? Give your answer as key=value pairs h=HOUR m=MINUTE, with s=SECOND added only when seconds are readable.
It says h=7 m=0
